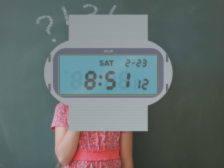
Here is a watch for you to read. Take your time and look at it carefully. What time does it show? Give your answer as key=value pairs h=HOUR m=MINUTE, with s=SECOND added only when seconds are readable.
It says h=8 m=51 s=12
